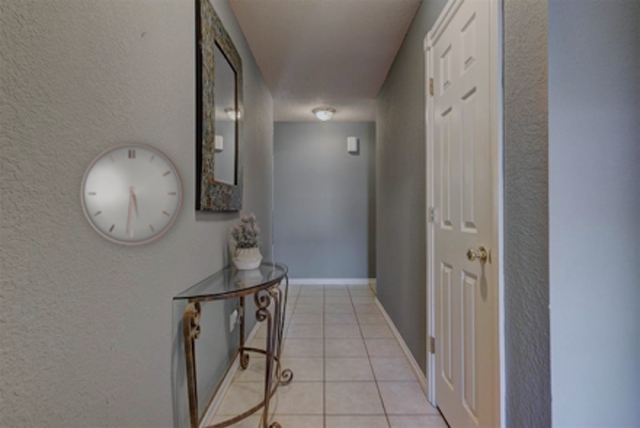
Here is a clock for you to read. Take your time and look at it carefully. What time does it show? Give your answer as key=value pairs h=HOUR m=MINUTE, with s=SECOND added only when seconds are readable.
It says h=5 m=31
